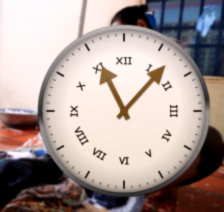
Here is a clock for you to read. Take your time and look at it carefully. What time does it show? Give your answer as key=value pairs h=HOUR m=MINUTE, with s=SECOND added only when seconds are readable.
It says h=11 m=7
